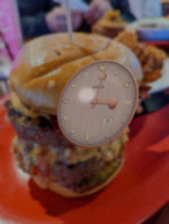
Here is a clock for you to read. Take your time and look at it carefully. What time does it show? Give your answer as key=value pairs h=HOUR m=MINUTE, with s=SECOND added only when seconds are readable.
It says h=3 m=1
